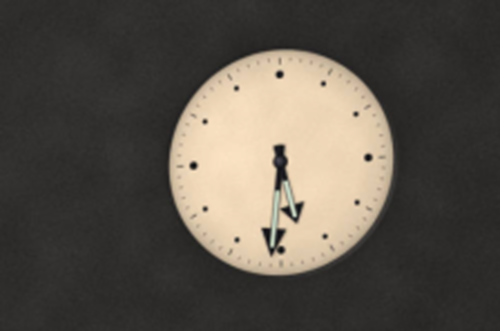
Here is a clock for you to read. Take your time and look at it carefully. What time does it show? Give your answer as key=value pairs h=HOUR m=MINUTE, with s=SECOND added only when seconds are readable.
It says h=5 m=31
